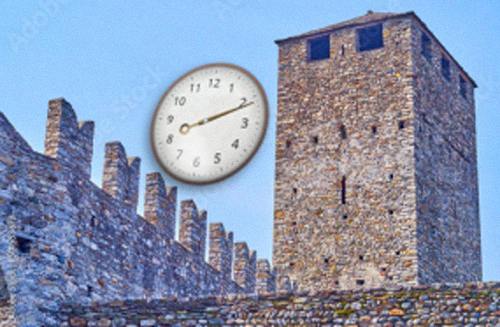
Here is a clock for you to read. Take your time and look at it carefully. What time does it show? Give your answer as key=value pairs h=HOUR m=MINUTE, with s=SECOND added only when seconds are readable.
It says h=8 m=11
